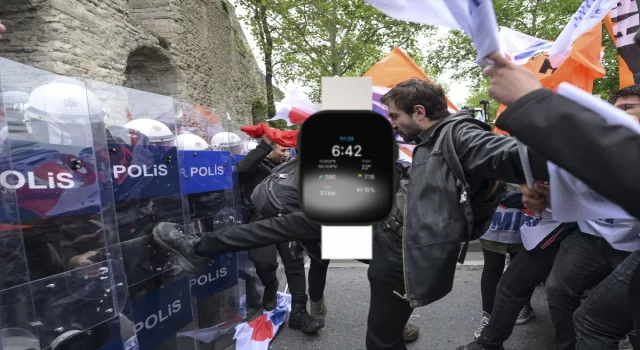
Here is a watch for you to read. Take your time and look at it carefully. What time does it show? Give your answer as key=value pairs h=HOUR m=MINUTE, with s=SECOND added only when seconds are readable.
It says h=6 m=42
